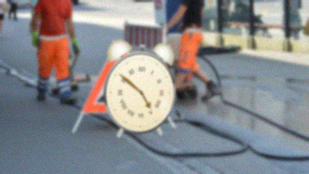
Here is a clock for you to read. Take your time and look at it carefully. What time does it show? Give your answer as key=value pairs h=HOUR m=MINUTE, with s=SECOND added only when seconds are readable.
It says h=4 m=51
